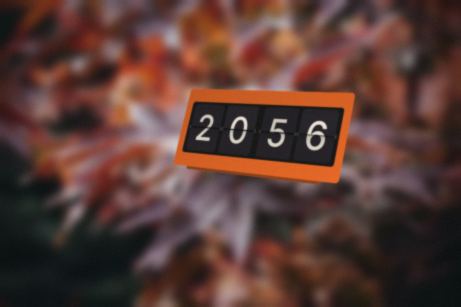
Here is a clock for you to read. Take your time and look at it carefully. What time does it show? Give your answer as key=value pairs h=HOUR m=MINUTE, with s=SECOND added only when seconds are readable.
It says h=20 m=56
